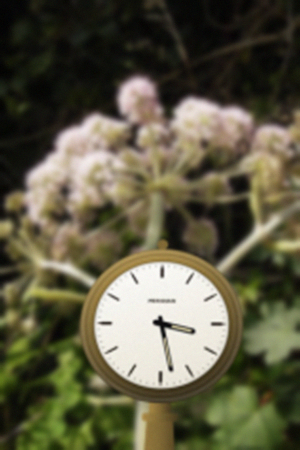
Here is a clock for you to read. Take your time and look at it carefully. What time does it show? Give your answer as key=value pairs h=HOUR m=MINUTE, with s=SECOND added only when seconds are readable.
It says h=3 m=28
